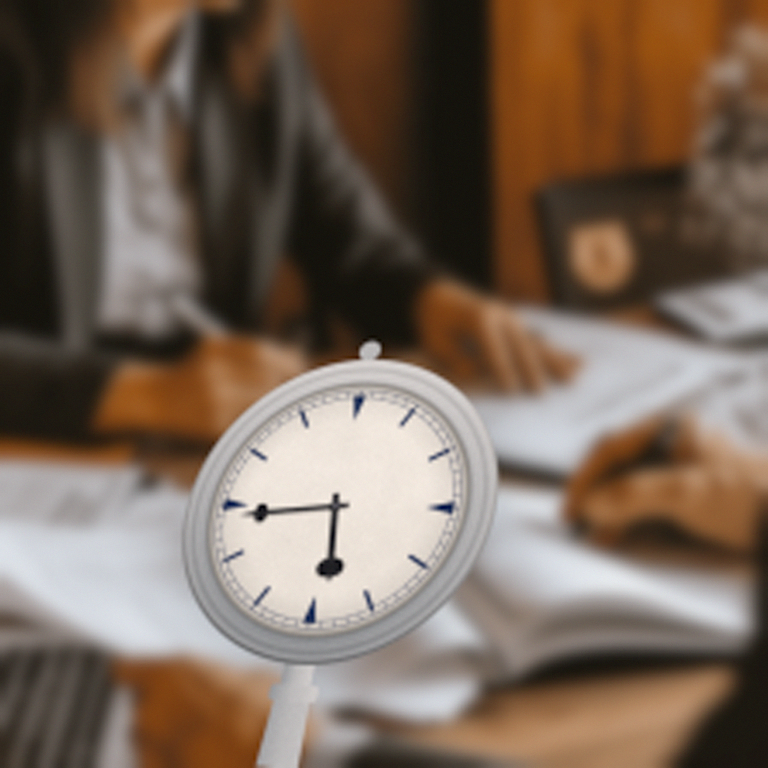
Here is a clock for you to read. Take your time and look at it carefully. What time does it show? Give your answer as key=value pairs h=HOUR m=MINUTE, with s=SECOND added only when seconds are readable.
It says h=5 m=44
